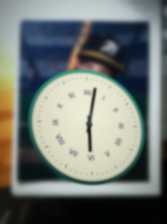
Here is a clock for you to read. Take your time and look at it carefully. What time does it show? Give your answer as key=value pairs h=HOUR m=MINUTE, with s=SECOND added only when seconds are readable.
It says h=6 m=2
